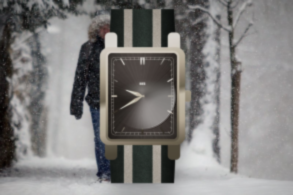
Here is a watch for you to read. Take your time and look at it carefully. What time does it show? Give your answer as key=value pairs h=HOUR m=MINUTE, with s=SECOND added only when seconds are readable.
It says h=9 m=40
